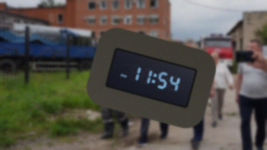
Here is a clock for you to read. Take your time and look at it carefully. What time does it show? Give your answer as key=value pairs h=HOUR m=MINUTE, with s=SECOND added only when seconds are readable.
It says h=11 m=54
